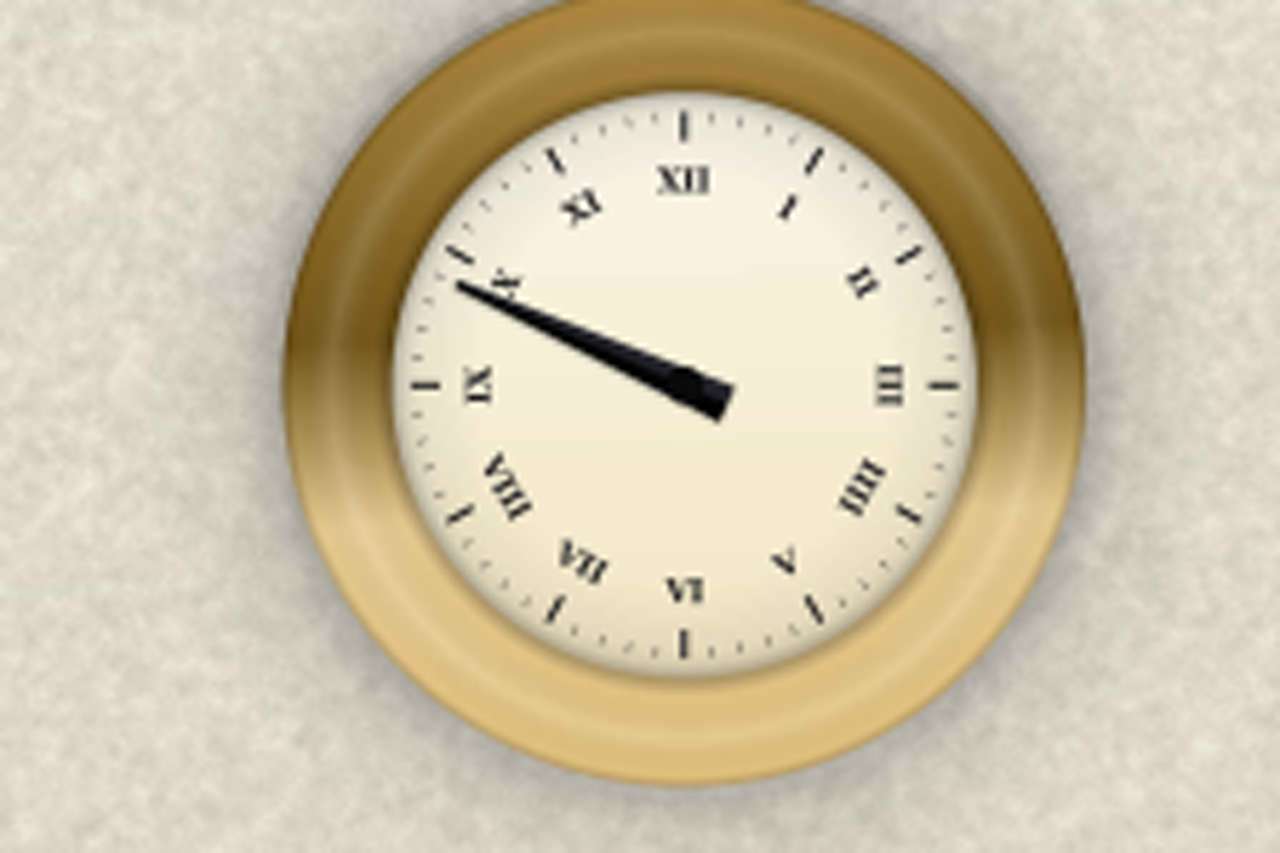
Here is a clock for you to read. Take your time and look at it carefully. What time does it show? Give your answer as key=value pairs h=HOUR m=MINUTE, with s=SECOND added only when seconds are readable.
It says h=9 m=49
